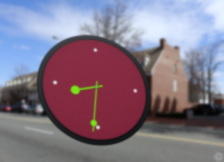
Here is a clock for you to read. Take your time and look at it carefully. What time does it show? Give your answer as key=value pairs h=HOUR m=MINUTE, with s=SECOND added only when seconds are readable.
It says h=8 m=31
